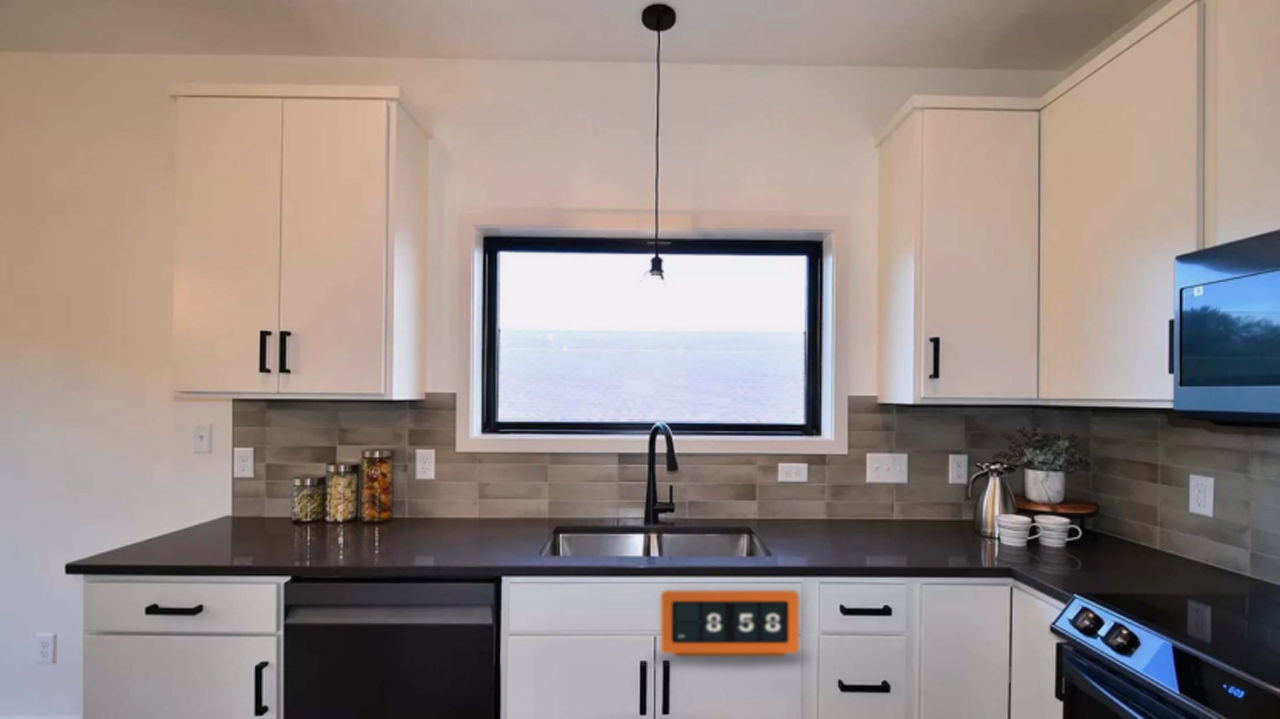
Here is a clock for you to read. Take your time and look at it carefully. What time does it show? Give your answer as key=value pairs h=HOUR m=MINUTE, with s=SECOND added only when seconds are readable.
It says h=8 m=58
